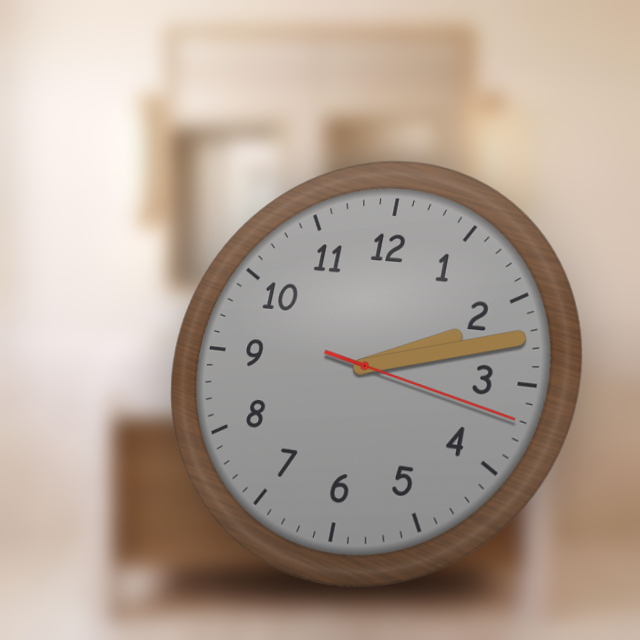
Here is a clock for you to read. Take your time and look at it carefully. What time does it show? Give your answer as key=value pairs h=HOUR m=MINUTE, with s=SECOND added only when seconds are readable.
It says h=2 m=12 s=17
